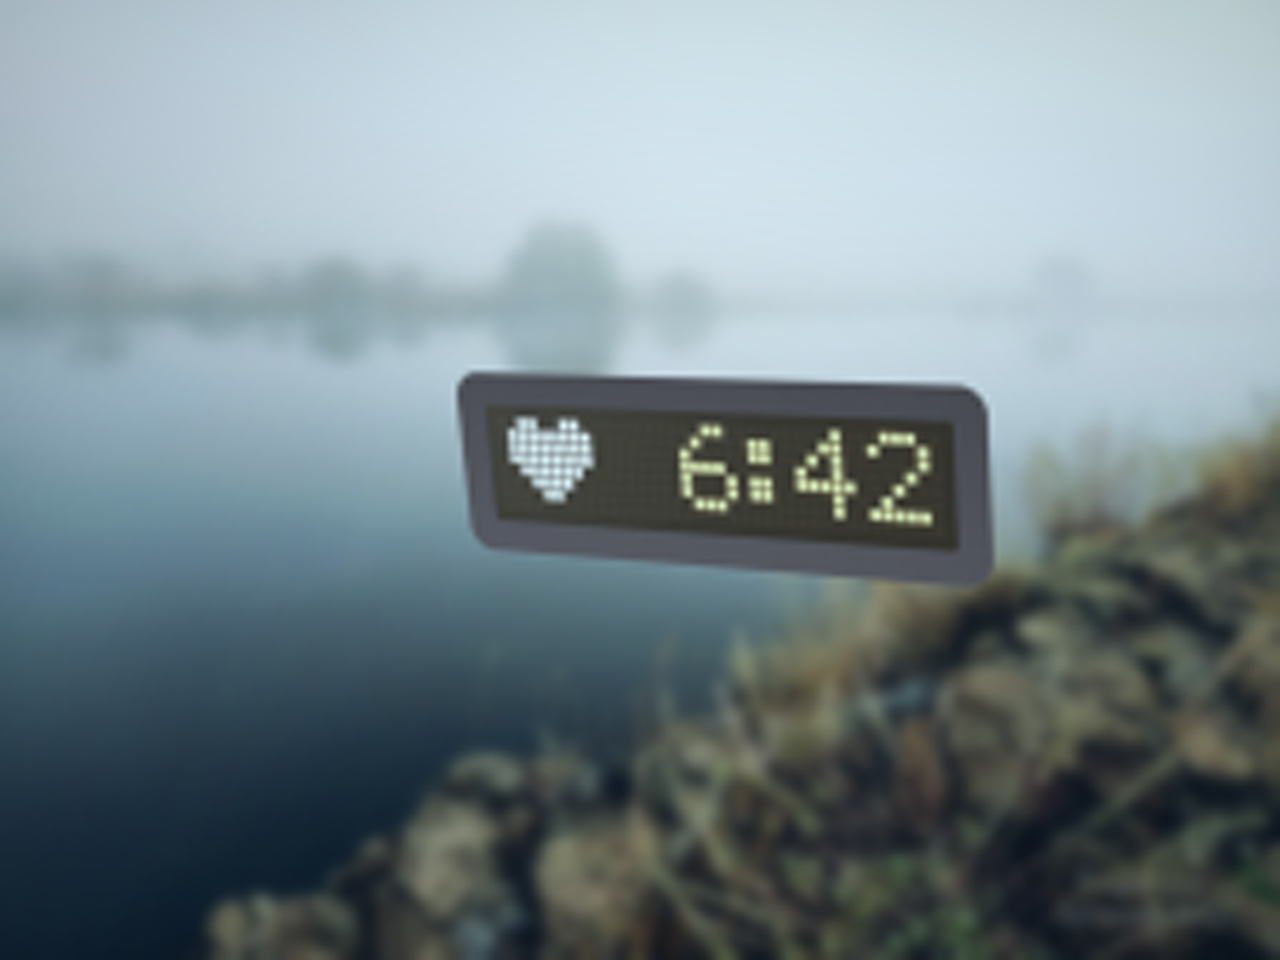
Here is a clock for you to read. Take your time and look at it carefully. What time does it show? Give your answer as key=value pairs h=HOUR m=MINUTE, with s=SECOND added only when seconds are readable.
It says h=6 m=42
